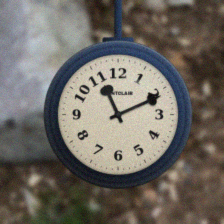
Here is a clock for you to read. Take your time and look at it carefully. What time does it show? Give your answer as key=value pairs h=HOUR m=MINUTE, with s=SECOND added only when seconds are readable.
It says h=11 m=11
